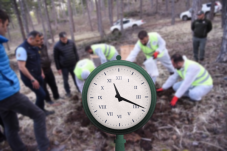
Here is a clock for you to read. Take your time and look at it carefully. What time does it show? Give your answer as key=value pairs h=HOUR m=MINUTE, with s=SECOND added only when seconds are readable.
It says h=11 m=19
